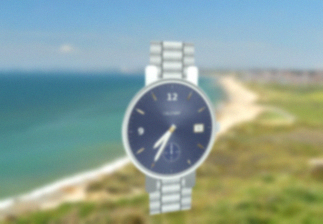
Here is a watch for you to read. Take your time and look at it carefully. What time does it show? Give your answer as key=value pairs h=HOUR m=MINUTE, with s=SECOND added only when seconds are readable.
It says h=7 m=35
